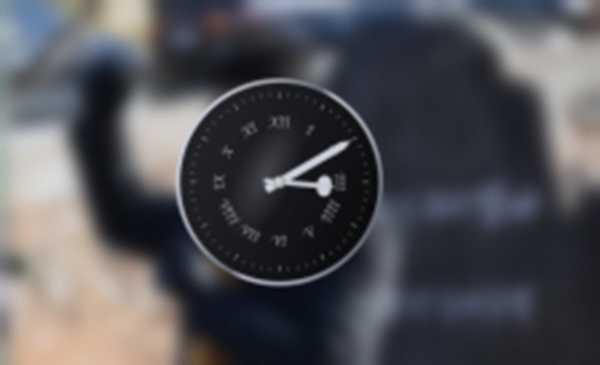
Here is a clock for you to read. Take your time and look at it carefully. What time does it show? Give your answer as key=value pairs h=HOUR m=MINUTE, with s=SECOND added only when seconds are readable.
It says h=3 m=10
